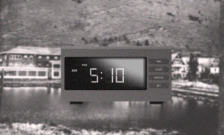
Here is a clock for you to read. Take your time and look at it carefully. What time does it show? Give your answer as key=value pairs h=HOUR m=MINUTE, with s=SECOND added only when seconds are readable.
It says h=5 m=10
